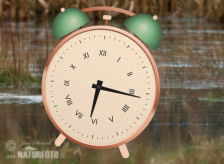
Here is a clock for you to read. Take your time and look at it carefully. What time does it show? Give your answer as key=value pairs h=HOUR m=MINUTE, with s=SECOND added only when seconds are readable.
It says h=6 m=16
